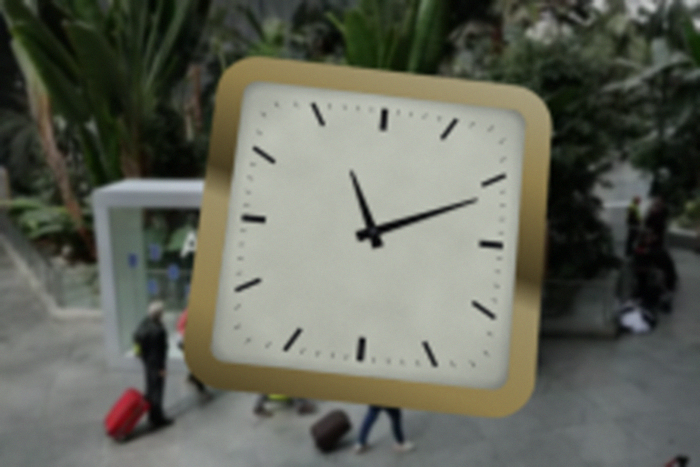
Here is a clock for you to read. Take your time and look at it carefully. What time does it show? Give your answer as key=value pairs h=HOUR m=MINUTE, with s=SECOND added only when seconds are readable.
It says h=11 m=11
